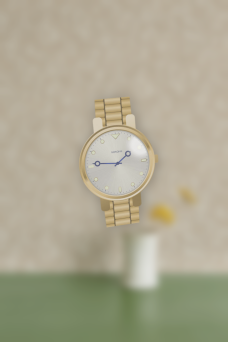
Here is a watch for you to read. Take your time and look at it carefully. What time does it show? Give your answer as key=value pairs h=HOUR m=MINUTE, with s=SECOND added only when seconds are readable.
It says h=1 m=46
